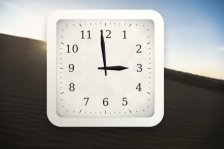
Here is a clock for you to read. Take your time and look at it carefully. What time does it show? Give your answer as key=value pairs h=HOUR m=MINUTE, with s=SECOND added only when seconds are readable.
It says h=2 m=59
